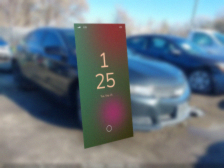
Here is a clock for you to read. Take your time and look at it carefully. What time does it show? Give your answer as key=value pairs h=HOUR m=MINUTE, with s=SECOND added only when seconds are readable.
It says h=1 m=25
